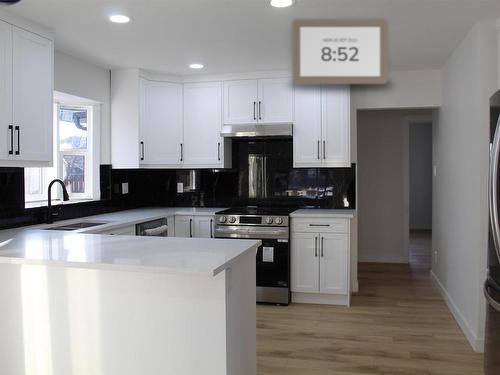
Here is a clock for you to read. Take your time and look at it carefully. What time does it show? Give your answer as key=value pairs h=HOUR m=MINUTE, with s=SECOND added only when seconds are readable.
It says h=8 m=52
